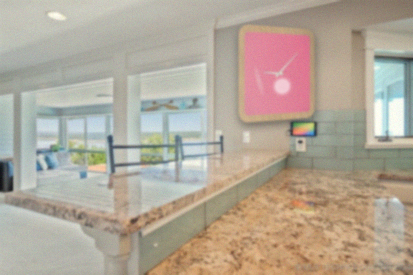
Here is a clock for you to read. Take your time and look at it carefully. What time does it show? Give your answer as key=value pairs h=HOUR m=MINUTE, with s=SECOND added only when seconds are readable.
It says h=9 m=8
